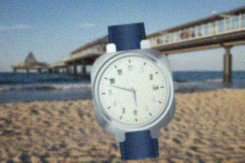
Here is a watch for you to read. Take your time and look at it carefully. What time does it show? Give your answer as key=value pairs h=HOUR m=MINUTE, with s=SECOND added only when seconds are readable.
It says h=5 m=48
